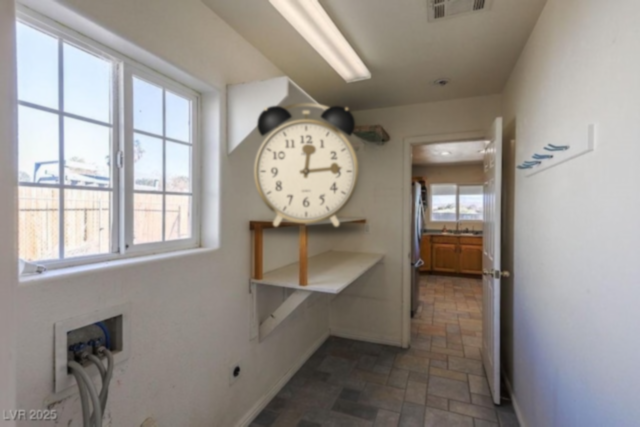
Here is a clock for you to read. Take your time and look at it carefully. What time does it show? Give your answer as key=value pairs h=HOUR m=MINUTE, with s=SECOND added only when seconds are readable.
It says h=12 m=14
